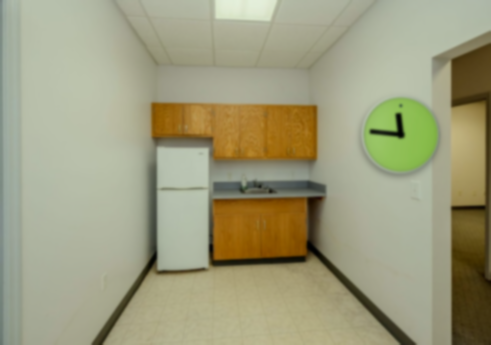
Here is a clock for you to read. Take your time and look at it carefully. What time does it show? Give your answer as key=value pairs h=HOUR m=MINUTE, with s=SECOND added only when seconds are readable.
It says h=11 m=46
